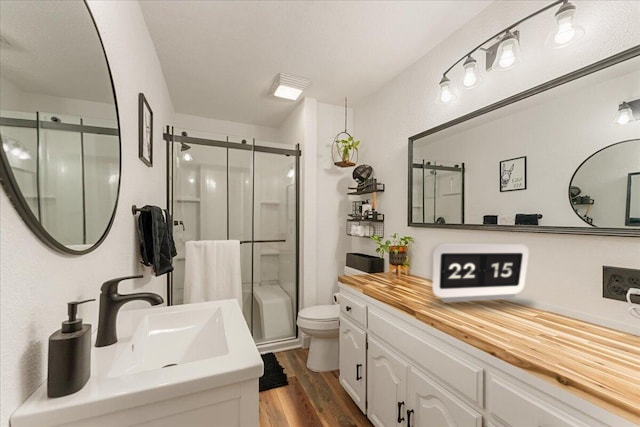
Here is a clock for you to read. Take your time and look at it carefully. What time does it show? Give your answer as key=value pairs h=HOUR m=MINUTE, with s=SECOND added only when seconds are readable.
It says h=22 m=15
